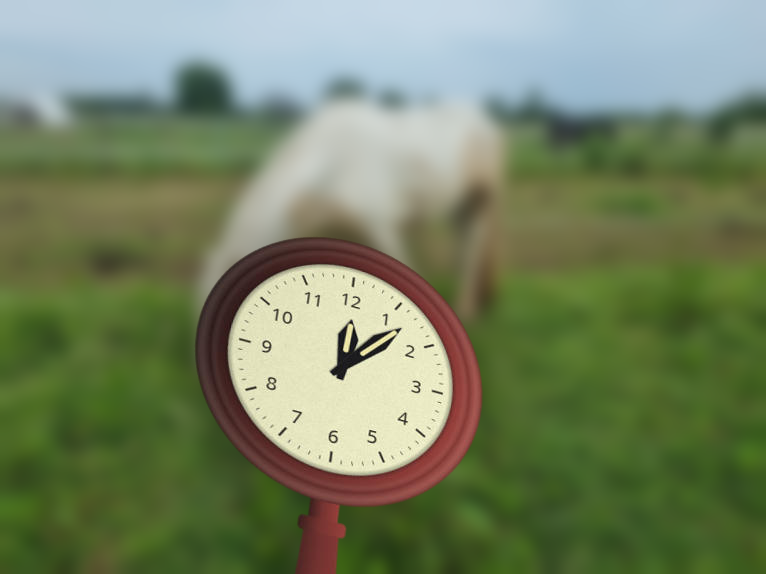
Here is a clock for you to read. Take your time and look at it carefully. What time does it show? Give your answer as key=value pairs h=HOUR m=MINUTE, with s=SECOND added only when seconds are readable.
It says h=12 m=7
